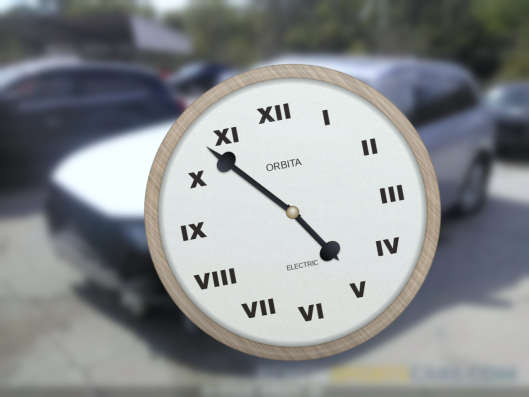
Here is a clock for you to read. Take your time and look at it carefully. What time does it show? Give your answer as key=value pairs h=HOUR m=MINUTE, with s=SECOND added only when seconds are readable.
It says h=4 m=53
